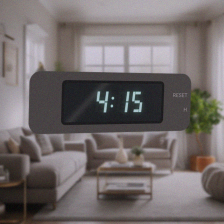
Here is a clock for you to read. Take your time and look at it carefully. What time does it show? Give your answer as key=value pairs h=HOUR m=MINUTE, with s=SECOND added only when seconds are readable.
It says h=4 m=15
